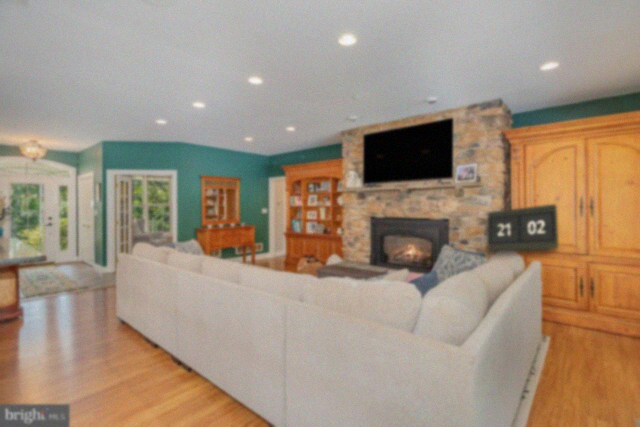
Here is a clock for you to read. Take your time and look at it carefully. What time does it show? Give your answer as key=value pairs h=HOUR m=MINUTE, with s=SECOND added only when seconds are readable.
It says h=21 m=2
